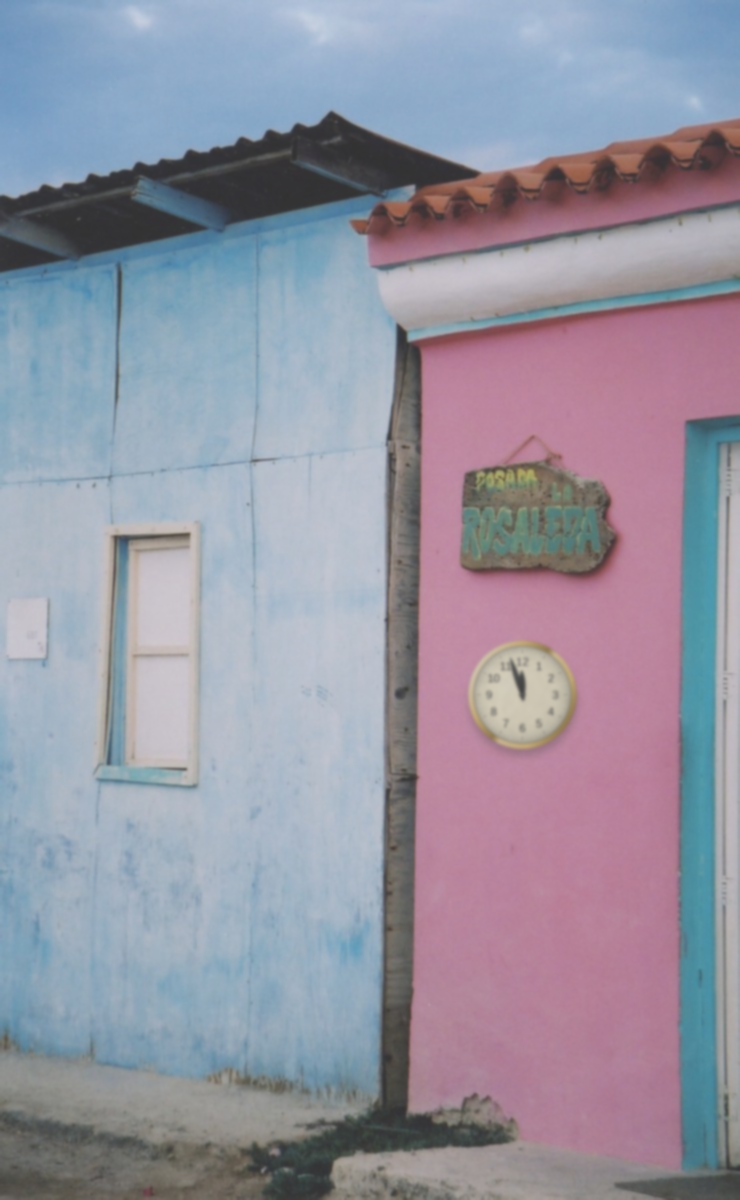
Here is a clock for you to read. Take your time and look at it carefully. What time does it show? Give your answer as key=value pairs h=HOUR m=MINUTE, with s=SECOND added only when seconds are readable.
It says h=11 m=57
